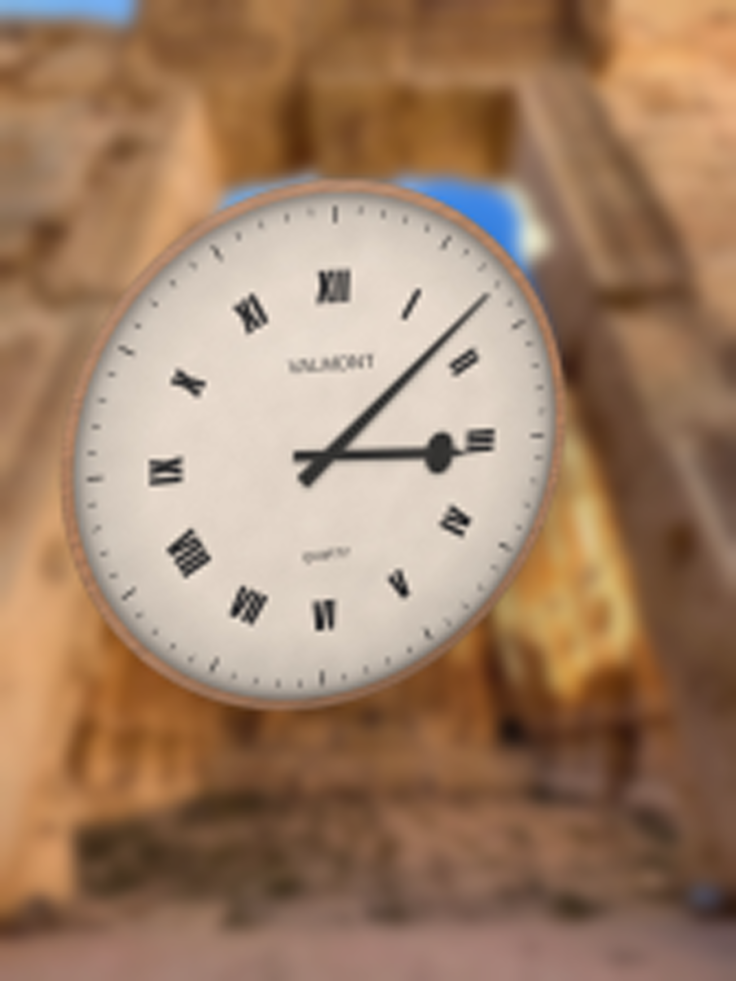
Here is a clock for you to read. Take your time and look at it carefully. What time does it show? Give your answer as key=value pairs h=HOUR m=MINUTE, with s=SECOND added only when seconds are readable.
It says h=3 m=8
